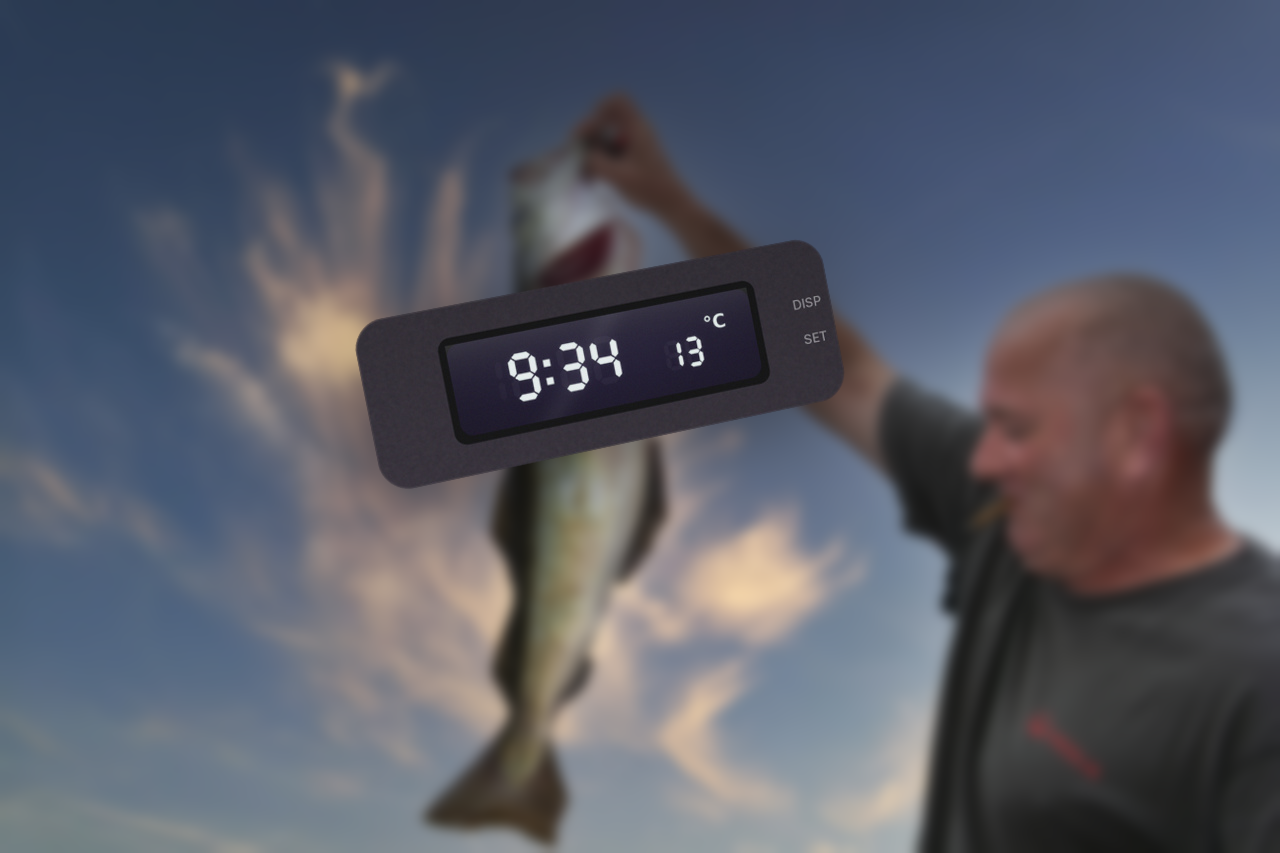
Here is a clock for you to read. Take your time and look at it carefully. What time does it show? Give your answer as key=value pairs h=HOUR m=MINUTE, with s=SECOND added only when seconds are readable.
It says h=9 m=34
